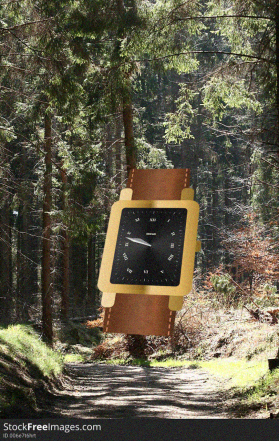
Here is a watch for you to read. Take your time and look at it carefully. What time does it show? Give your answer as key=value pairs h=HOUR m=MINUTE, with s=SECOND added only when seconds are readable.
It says h=9 m=48
